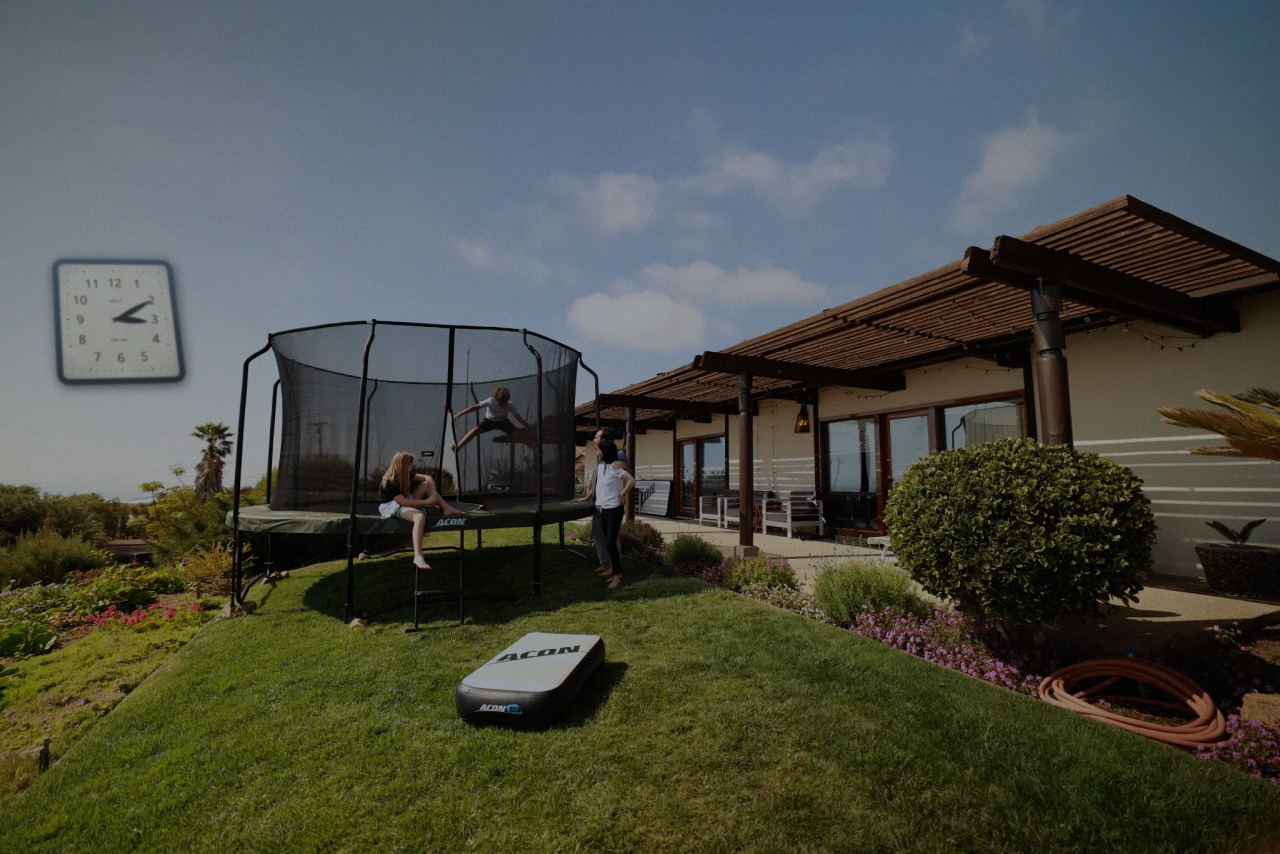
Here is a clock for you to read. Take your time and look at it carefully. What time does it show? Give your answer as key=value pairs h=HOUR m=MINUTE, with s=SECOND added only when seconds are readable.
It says h=3 m=10
